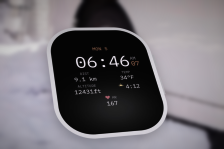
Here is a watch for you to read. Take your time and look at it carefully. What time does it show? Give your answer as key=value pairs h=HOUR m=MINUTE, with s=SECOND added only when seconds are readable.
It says h=6 m=46
